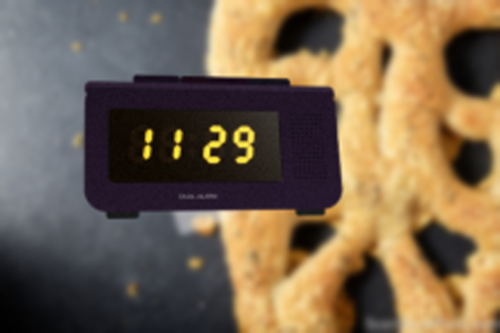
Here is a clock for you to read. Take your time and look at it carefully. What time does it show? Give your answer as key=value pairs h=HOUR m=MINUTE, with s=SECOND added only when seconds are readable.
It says h=11 m=29
